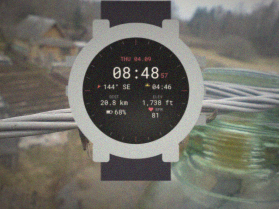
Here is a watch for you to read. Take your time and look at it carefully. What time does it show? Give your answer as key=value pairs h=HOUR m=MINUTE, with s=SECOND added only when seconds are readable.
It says h=8 m=48
